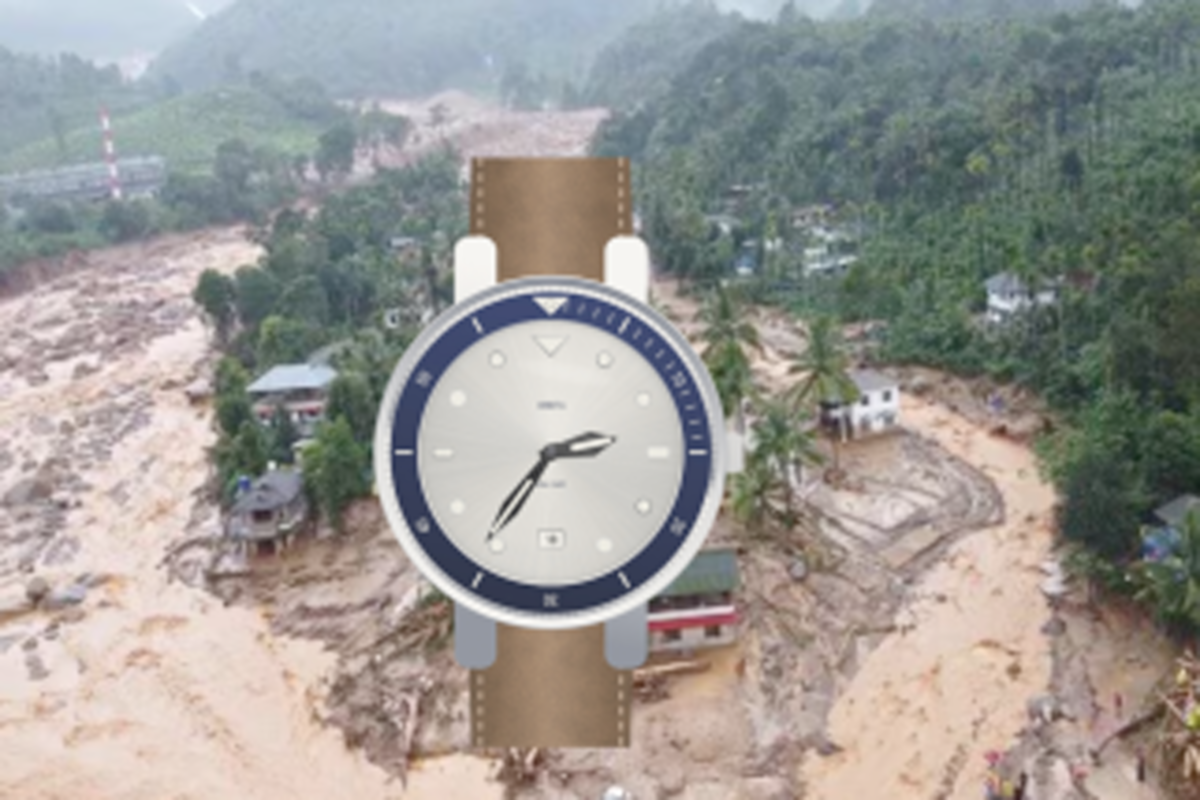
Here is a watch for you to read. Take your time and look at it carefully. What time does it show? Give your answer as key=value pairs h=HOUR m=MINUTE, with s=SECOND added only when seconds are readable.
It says h=2 m=36
